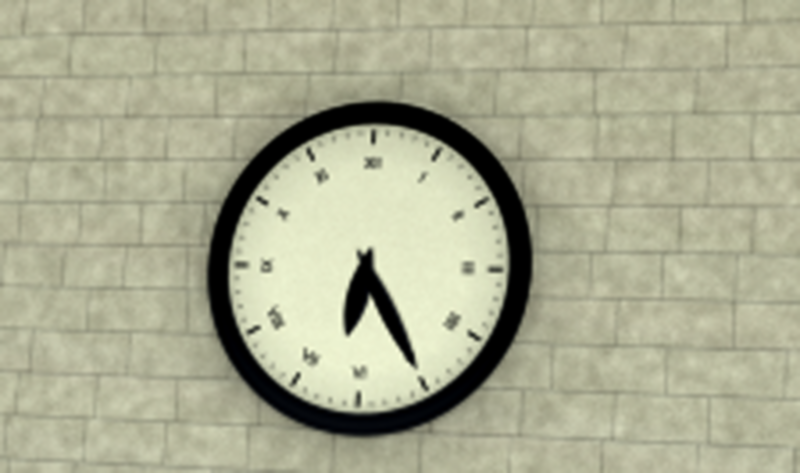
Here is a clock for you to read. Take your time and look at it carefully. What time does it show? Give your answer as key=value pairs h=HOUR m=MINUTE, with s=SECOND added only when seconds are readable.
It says h=6 m=25
